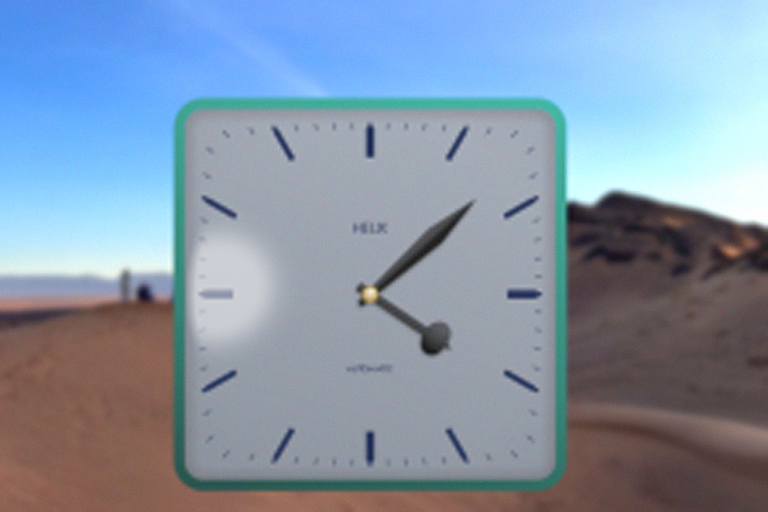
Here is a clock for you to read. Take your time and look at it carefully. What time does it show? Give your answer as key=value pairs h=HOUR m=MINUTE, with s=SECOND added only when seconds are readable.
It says h=4 m=8
